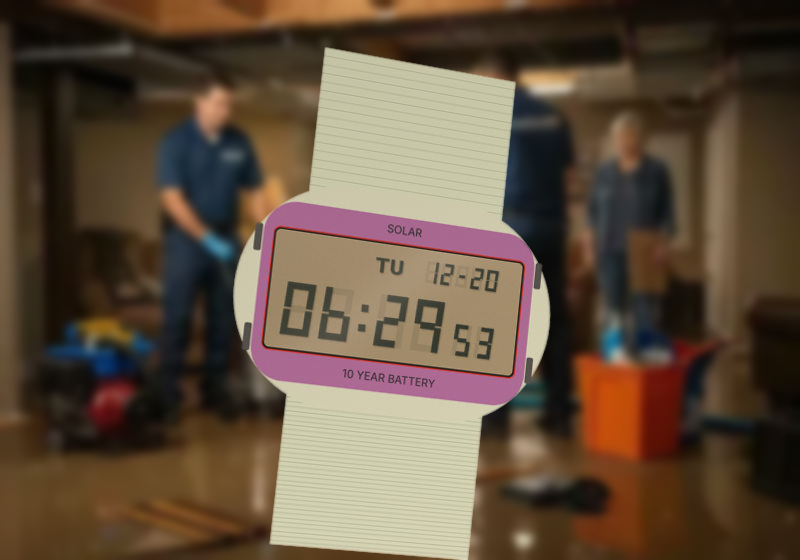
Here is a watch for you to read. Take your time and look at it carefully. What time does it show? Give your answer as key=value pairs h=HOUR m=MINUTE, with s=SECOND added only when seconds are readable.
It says h=6 m=29 s=53
